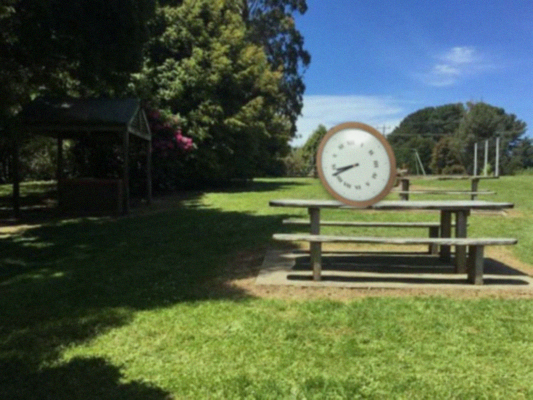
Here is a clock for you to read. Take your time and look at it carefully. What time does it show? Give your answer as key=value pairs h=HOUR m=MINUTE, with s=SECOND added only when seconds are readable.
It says h=8 m=42
